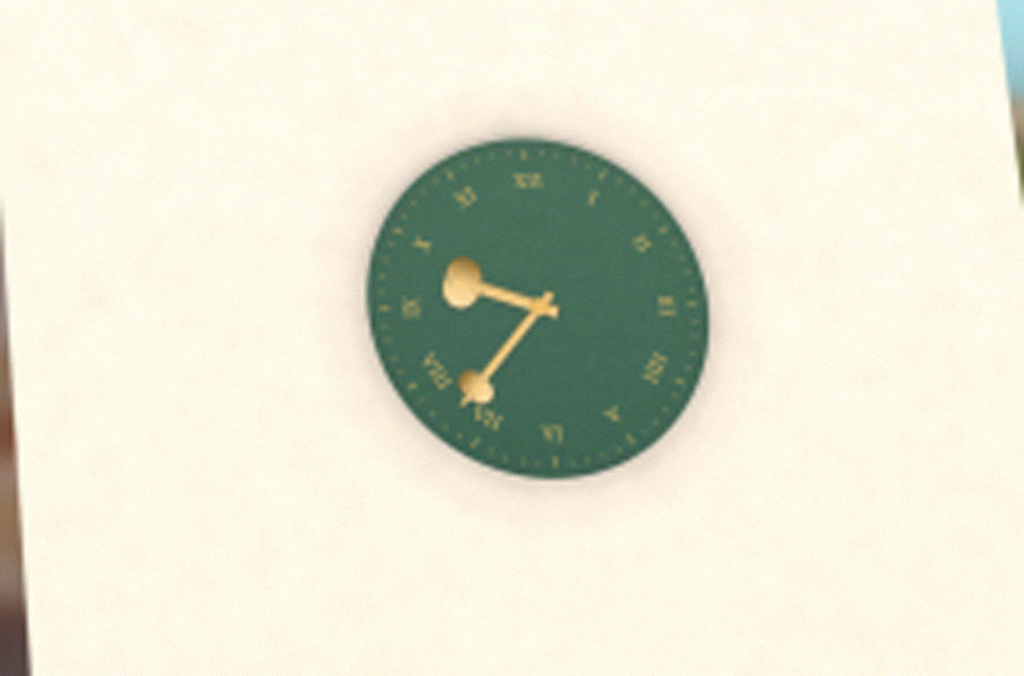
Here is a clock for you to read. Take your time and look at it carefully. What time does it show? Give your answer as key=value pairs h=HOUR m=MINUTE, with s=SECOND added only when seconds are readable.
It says h=9 m=37
